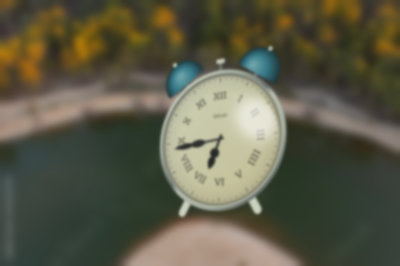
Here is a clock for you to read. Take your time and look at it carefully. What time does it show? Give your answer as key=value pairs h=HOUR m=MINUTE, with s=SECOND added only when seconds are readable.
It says h=6 m=44
